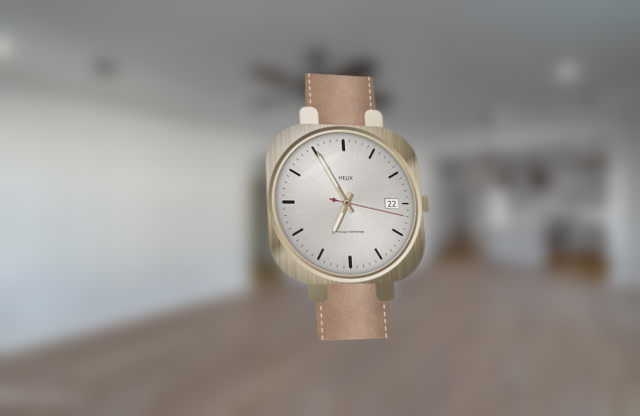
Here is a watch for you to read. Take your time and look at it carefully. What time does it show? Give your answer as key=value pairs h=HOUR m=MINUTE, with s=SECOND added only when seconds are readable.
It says h=6 m=55 s=17
